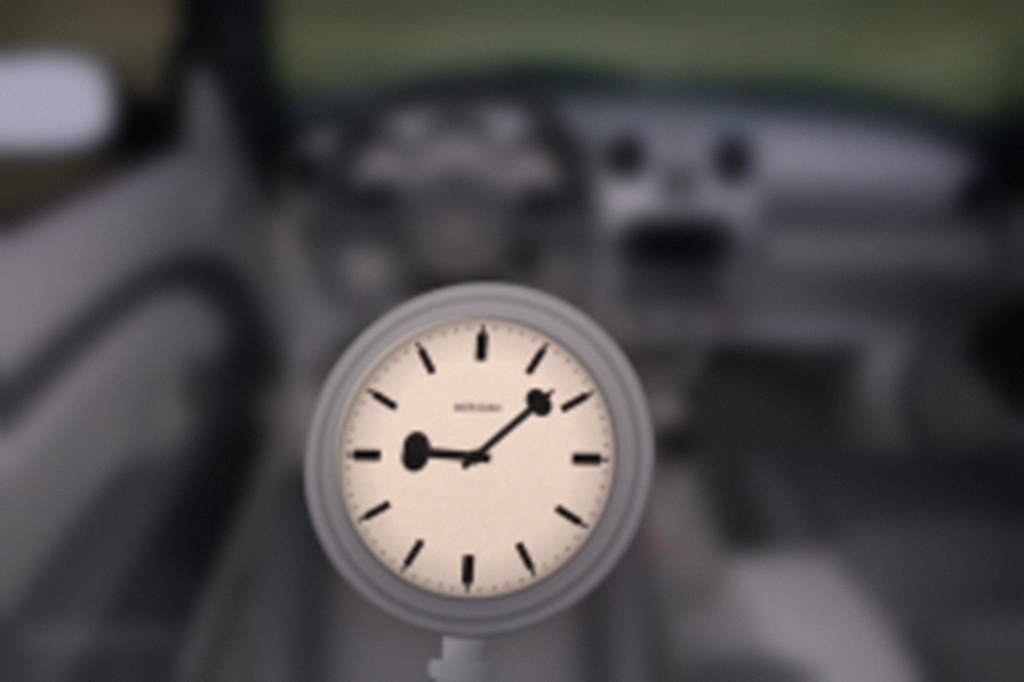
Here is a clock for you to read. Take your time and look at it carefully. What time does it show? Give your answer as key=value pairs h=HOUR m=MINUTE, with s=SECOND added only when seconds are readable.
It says h=9 m=8
